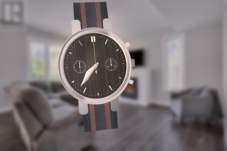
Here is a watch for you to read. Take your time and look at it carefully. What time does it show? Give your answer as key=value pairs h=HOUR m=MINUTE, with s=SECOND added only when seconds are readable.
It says h=7 m=37
